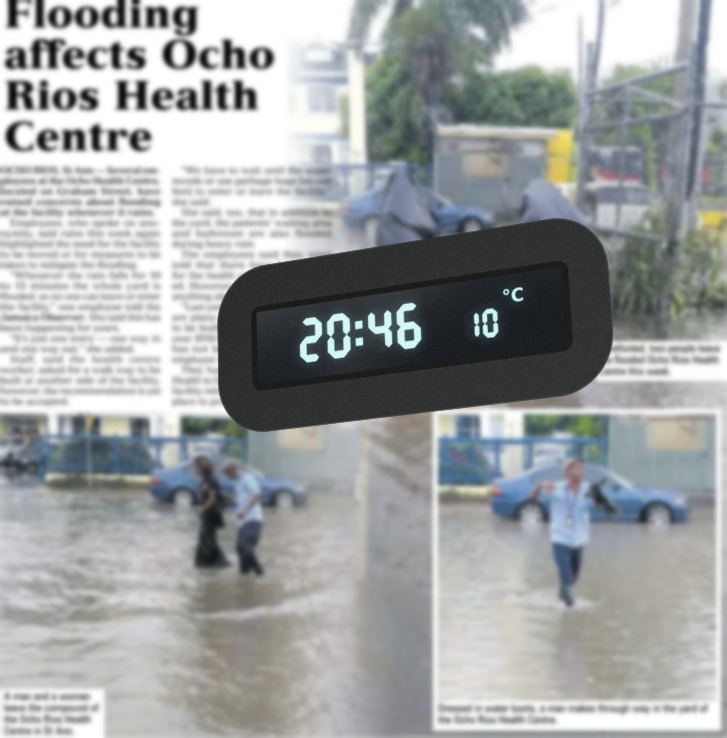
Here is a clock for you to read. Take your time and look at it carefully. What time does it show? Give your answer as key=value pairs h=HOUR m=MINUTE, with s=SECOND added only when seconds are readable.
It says h=20 m=46
